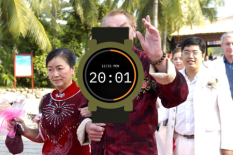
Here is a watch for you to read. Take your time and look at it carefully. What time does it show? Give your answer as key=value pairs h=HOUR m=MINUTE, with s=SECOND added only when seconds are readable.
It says h=20 m=1
